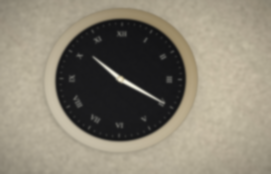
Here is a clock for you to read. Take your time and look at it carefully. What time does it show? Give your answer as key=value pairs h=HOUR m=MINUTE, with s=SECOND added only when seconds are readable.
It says h=10 m=20
